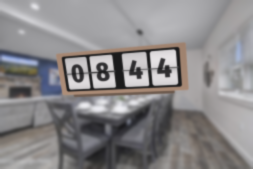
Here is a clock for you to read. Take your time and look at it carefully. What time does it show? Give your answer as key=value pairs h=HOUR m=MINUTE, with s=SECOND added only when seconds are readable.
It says h=8 m=44
